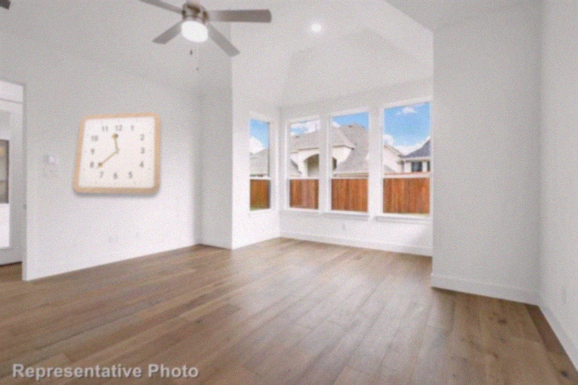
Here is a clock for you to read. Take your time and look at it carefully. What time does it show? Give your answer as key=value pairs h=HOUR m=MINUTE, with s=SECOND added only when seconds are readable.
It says h=11 m=38
